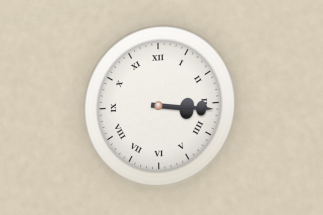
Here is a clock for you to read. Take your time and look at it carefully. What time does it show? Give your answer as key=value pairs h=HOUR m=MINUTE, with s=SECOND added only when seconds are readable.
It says h=3 m=16
